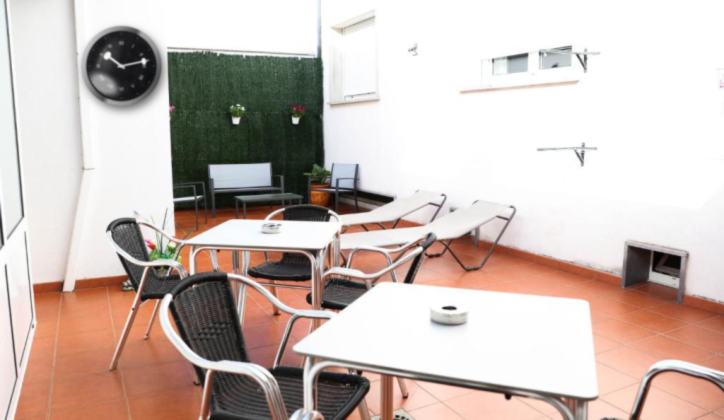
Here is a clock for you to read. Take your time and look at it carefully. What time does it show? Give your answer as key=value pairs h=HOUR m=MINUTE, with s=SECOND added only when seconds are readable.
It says h=10 m=13
